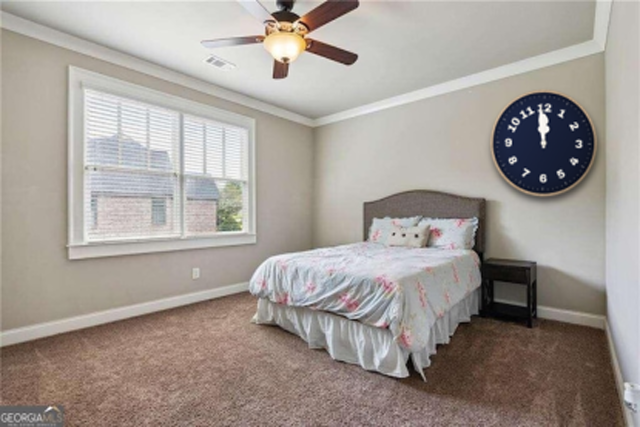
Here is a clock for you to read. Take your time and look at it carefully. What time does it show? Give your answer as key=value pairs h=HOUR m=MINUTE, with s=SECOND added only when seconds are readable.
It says h=11 m=59
